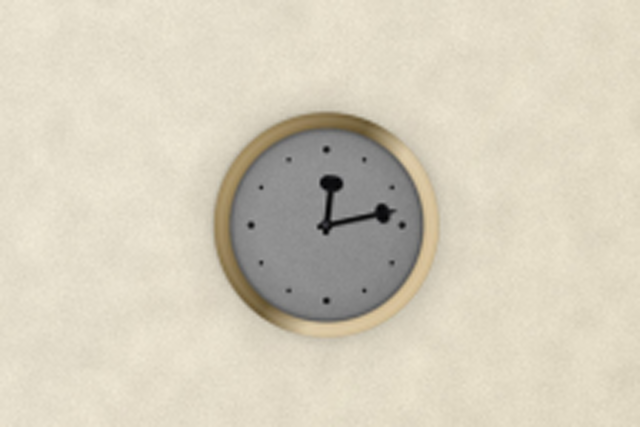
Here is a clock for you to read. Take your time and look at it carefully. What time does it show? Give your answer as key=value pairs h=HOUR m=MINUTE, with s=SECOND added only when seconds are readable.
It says h=12 m=13
